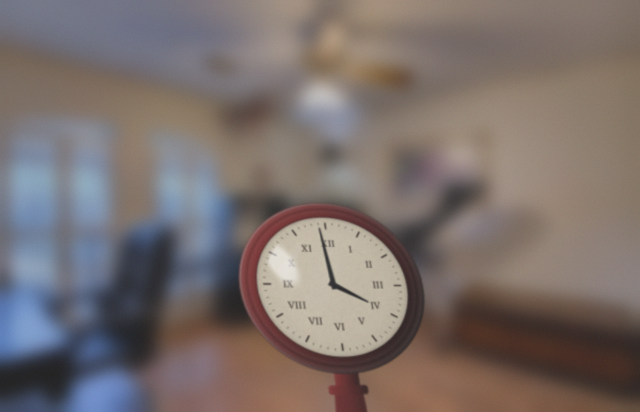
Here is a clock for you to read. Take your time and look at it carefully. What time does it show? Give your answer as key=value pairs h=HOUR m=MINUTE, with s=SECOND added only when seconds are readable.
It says h=3 m=59
